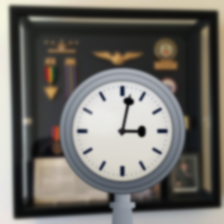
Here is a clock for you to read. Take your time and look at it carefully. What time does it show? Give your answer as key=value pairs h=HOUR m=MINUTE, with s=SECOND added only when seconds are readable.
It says h=3 m=2
